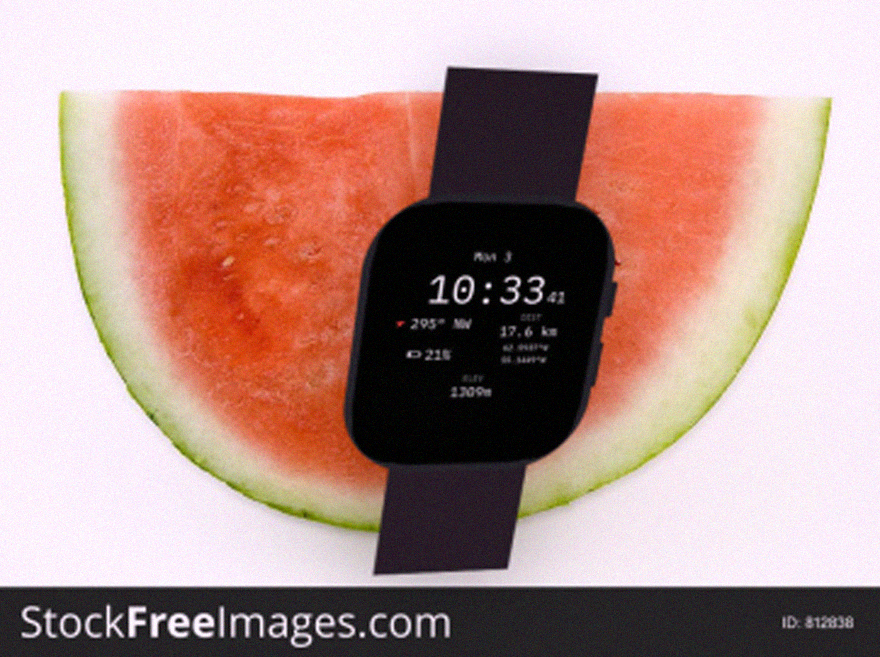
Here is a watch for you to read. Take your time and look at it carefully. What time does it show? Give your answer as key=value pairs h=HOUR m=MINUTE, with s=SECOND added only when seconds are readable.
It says h=10 m=33
